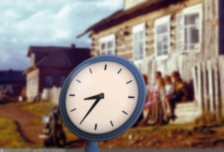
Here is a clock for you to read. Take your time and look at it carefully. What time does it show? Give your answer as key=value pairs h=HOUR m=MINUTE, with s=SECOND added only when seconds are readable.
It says h=8 m=35
